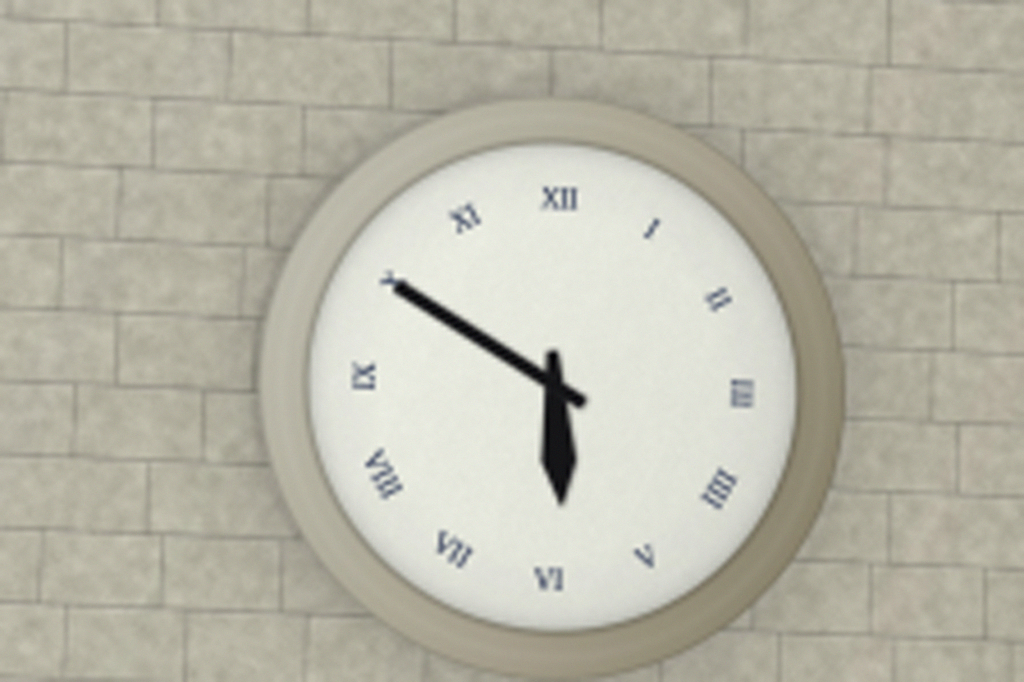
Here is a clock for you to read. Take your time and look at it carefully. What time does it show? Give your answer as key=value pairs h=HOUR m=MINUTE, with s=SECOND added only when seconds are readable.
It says h=5 m=50
